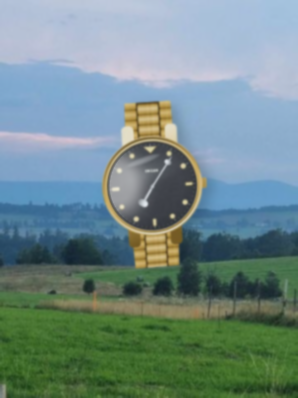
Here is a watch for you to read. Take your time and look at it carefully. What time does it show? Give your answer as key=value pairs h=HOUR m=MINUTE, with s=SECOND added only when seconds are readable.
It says h=7 m=6
